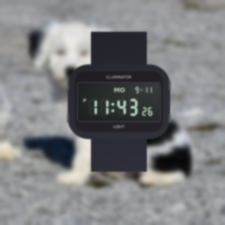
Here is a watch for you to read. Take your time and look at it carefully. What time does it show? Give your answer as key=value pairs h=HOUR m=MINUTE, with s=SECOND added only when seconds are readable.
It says h=11 m=43
